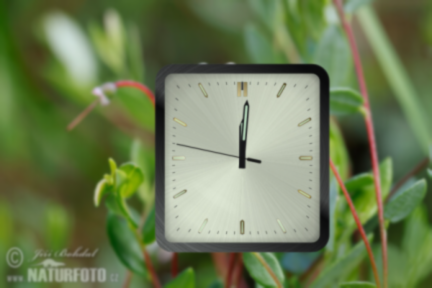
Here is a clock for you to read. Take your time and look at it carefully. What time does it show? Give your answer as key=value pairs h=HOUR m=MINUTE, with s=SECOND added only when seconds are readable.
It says h=12 m=0 s=47
